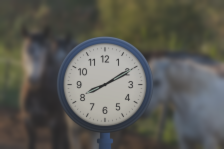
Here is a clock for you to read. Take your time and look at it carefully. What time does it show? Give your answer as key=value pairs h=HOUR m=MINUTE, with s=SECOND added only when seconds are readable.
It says h=8 m=10
